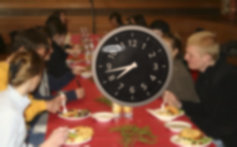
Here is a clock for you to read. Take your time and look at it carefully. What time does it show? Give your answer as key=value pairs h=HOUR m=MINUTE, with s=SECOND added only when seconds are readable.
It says h=7 m=43
